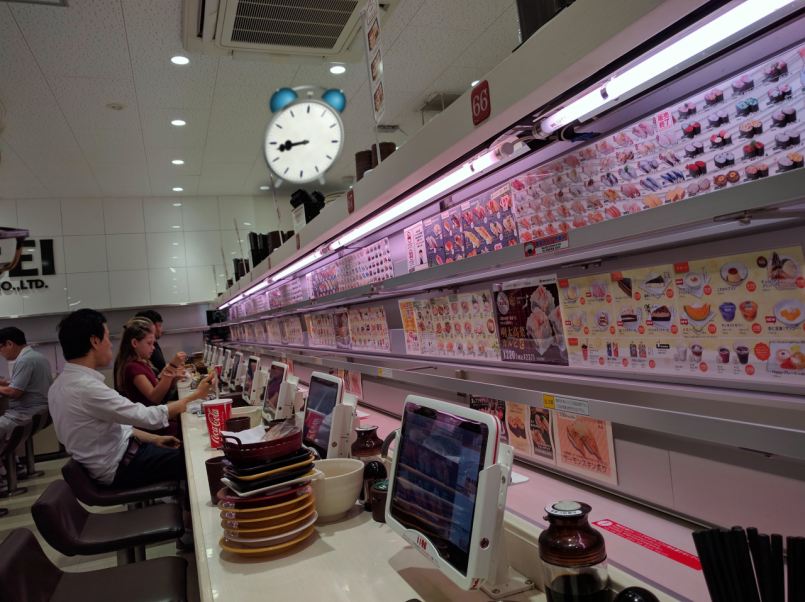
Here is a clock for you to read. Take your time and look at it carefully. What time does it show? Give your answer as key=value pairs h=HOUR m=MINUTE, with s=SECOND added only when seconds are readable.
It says h=8 m=43
